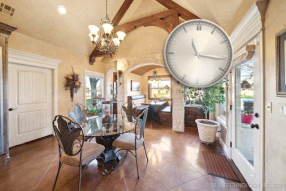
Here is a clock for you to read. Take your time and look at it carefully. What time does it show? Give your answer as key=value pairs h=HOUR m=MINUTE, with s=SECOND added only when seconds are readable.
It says h=11 m=16
